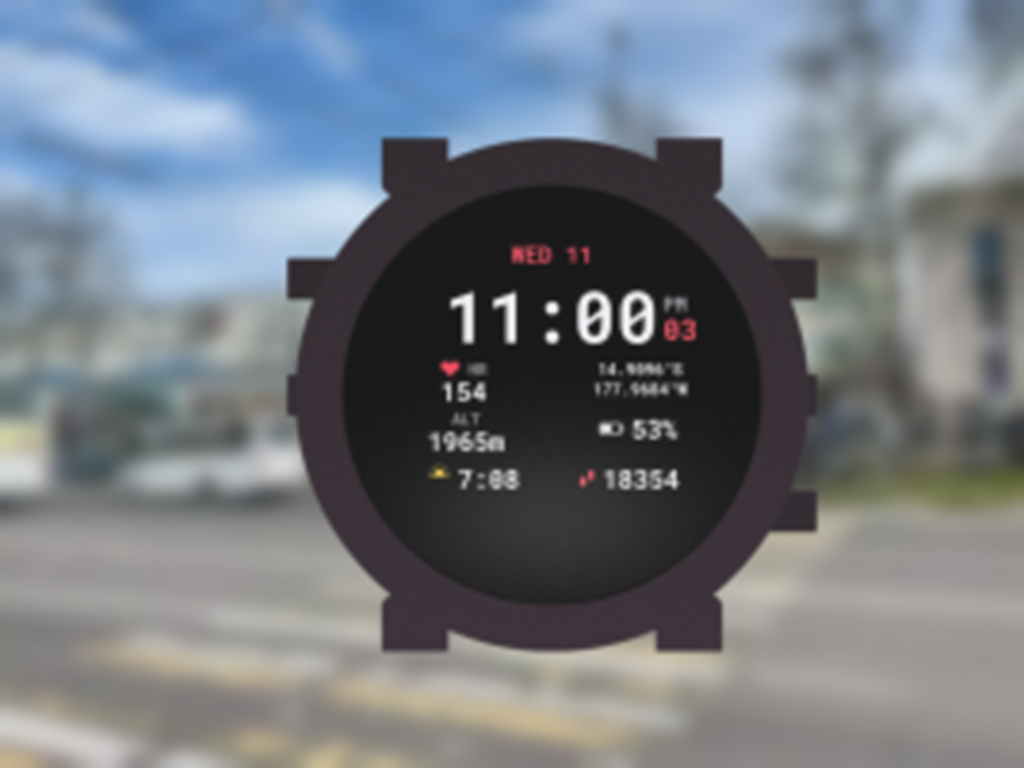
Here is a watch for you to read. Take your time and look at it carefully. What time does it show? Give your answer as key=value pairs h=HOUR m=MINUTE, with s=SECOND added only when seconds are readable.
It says h=11 m=0
